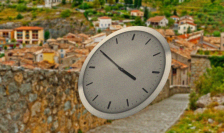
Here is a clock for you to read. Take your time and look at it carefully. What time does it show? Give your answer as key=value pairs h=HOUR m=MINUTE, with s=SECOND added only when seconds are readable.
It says h=3 m=50
